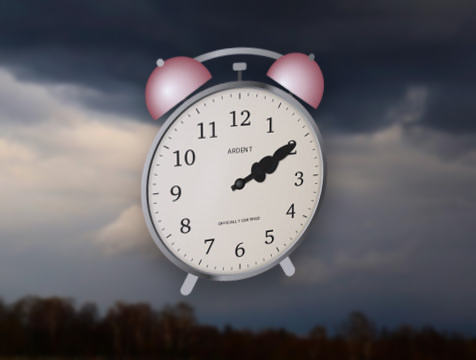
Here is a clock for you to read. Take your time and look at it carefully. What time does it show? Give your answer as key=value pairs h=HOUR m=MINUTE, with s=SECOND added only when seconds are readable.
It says h=2 m=10
